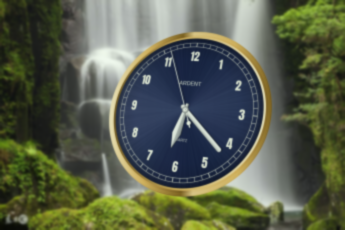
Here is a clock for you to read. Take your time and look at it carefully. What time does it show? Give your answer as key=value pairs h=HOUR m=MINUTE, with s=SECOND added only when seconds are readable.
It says h=6 m=21 s=56
